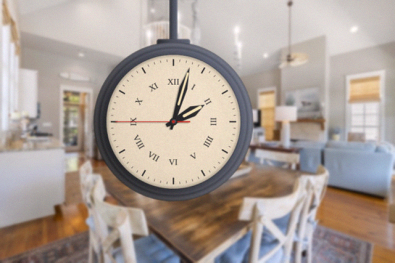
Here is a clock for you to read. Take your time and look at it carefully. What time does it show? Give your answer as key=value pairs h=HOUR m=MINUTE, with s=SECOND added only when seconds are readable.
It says h=2 m=2 s=45
